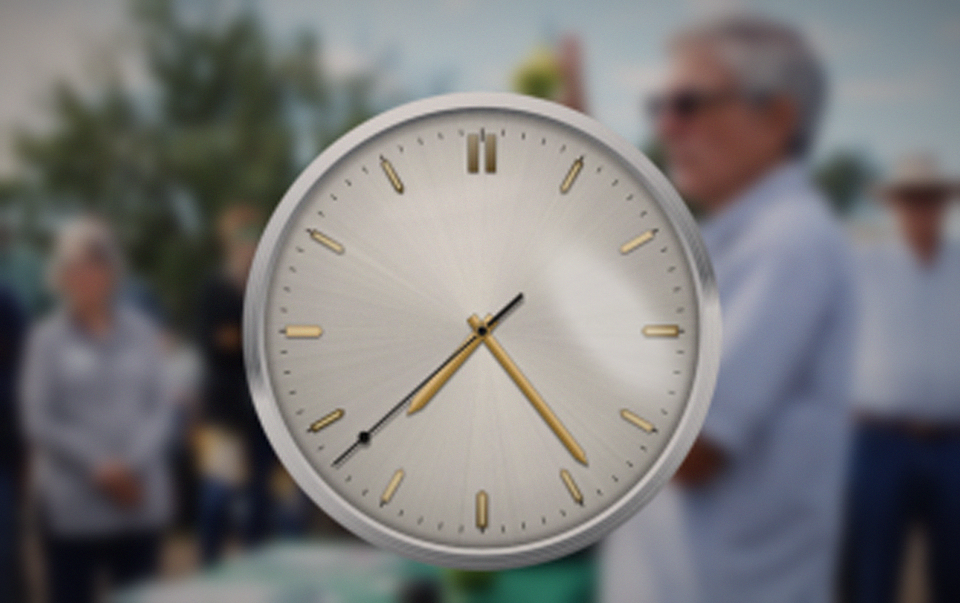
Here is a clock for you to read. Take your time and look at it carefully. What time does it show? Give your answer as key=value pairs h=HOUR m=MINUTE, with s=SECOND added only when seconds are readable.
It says h=7 m=23 s=38
